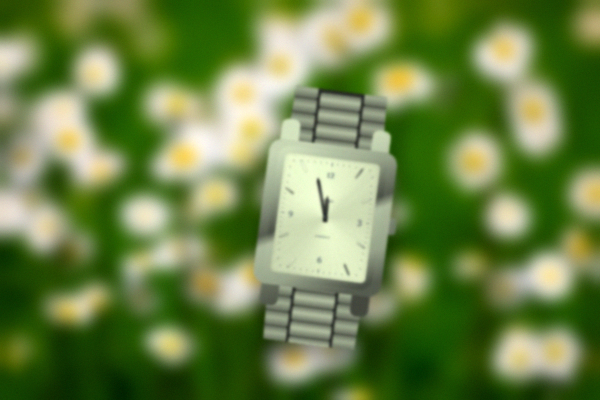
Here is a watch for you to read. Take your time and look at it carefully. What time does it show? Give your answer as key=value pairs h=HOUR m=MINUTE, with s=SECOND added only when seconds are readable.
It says h=11 m=57
